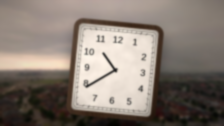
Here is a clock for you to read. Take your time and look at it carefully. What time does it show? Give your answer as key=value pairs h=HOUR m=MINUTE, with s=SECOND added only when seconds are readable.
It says h=10 m=39
